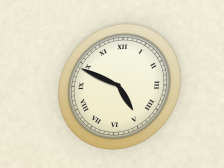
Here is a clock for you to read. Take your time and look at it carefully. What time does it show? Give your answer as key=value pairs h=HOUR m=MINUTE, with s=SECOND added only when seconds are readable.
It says h=4 m=49
